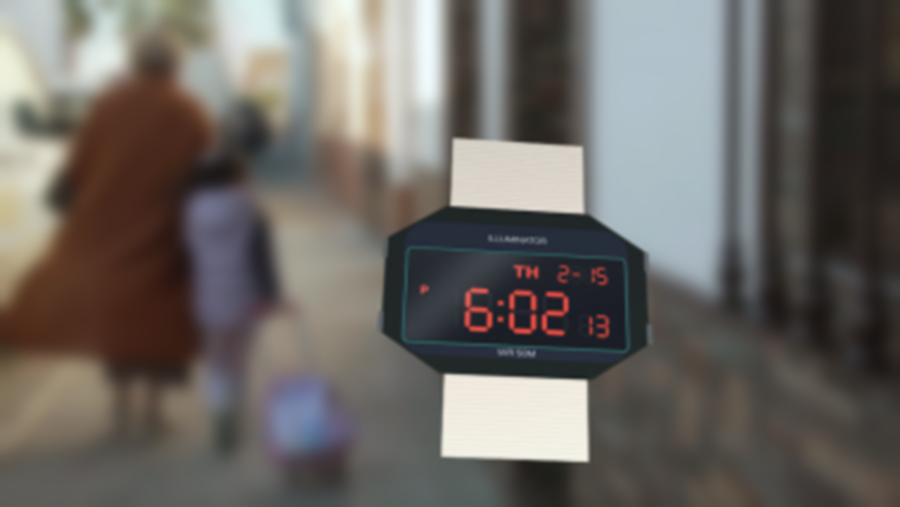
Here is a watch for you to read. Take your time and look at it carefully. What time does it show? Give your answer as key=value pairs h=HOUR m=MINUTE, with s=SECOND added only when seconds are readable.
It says h=6 m=2 s=13
